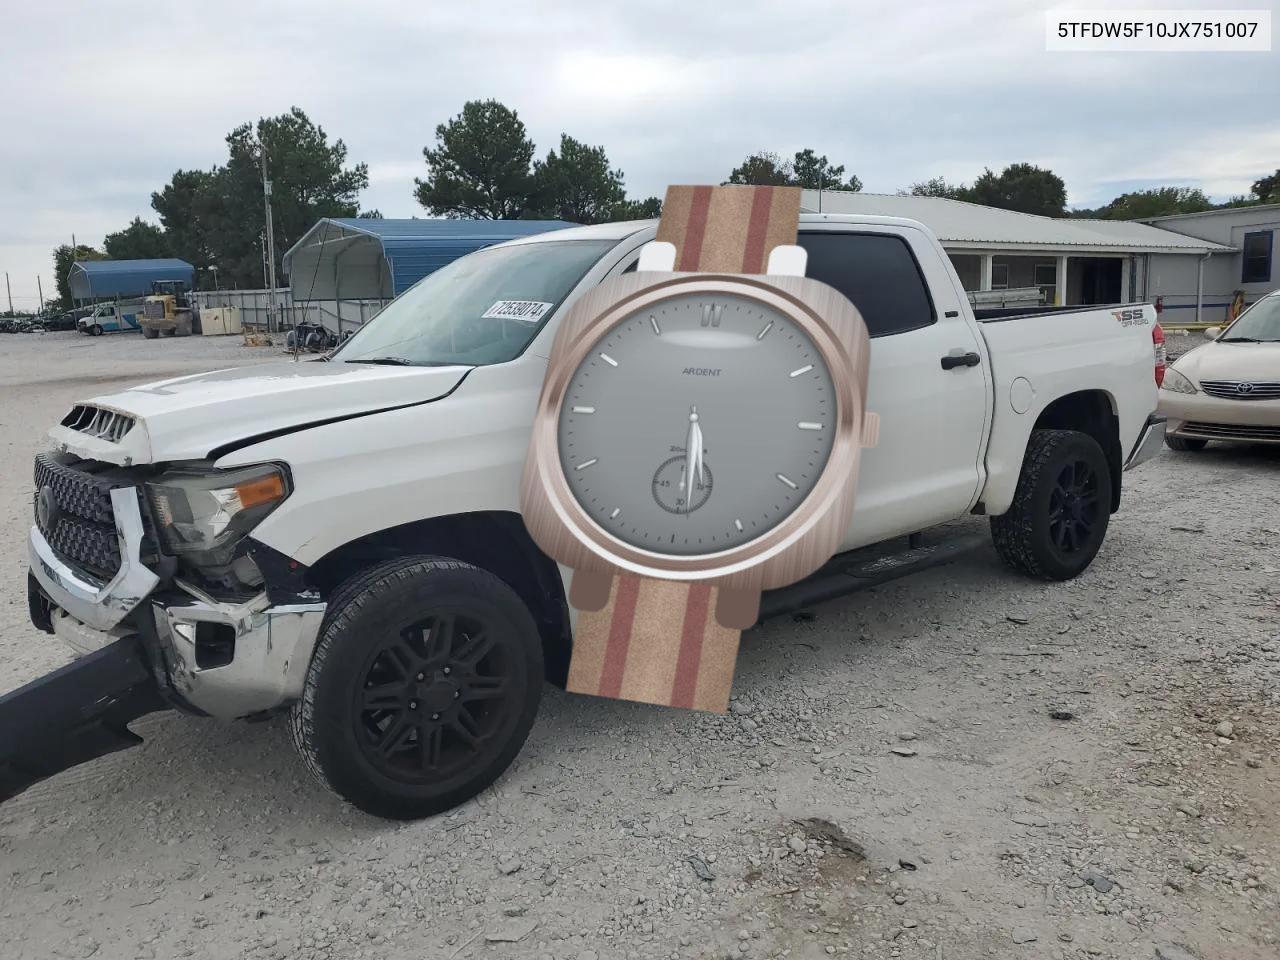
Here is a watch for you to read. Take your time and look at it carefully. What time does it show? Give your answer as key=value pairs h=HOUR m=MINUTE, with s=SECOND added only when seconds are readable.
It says h=5 m=29
